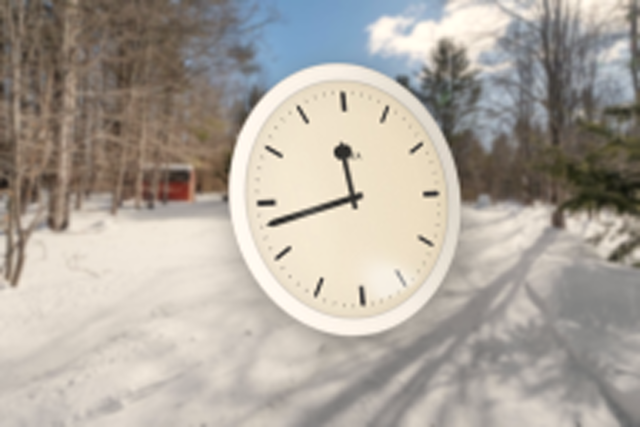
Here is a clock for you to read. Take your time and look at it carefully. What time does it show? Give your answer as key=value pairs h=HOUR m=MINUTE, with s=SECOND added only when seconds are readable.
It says h=11 m=43
